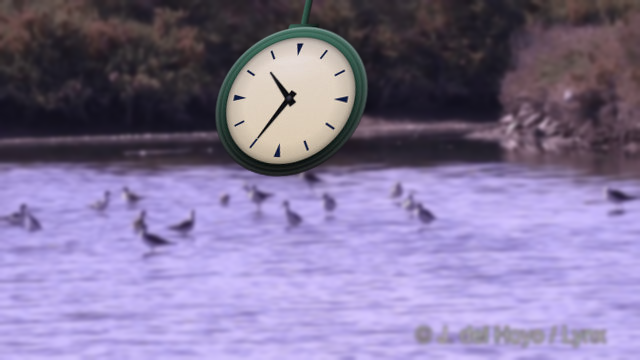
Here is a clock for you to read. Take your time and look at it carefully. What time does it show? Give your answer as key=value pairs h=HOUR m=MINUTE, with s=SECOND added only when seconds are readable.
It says h=10 m=35
